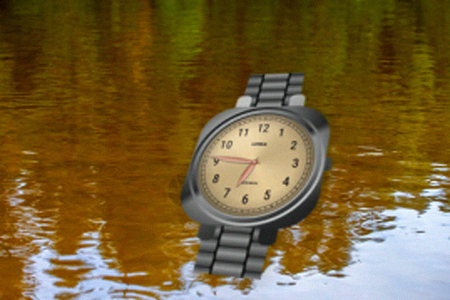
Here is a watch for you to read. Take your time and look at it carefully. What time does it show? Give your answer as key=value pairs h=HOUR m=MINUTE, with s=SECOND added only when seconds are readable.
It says h=6 m=46
